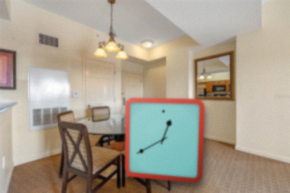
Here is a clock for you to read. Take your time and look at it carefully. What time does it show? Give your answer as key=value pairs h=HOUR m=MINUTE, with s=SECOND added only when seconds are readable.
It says h=12 m=40
